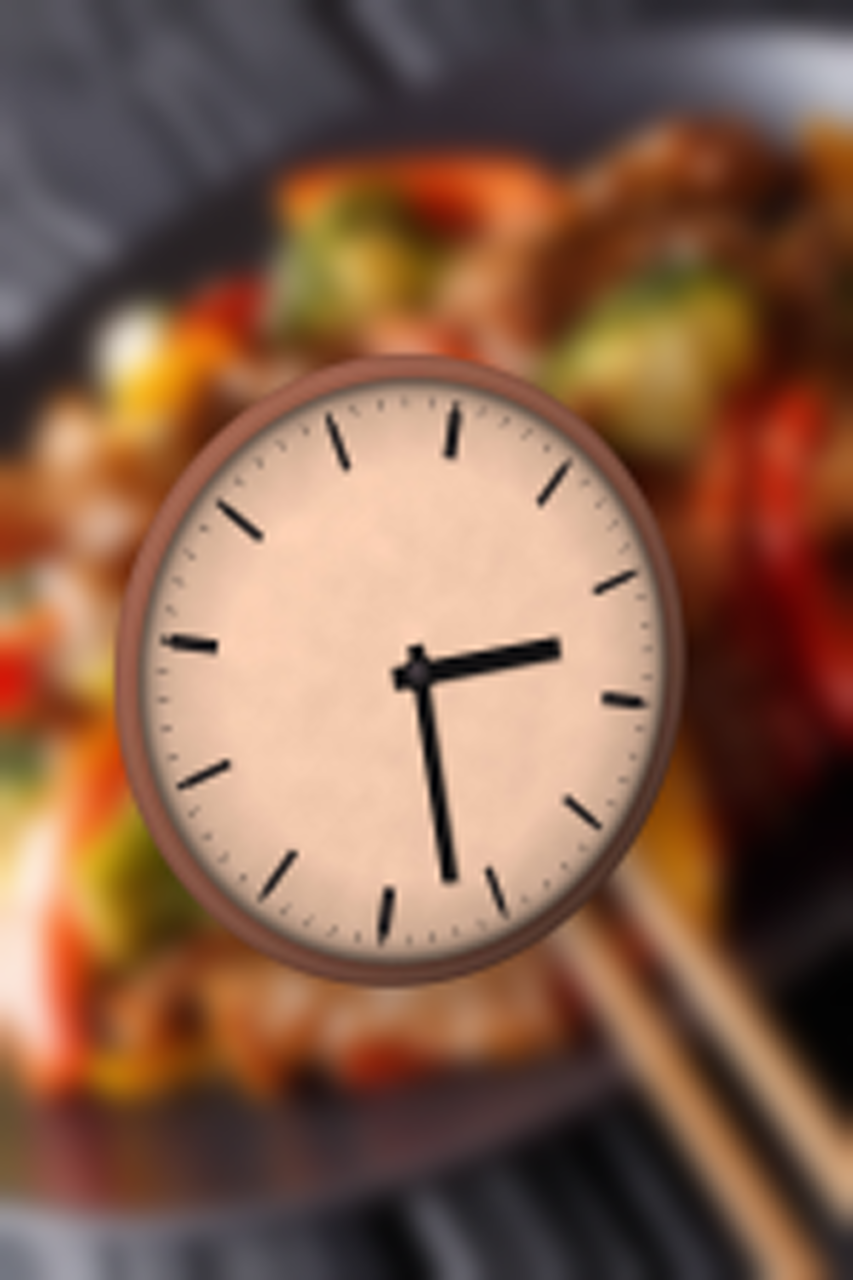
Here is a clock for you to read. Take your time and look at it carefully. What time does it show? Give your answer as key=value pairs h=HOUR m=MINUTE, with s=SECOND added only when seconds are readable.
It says h=2 m=27
